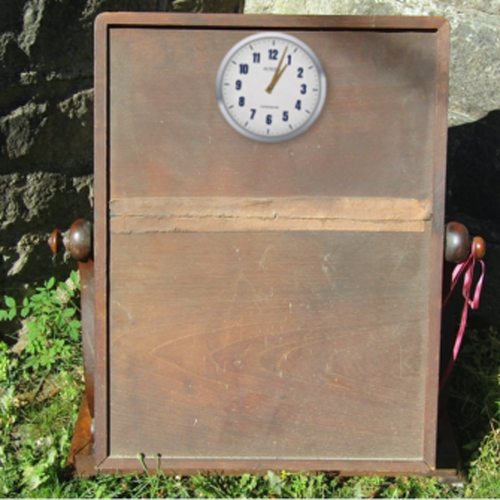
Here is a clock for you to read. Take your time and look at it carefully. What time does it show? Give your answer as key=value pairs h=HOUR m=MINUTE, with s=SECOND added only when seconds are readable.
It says h=1 m=3
